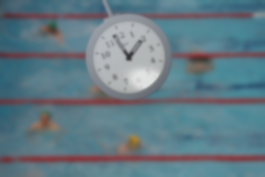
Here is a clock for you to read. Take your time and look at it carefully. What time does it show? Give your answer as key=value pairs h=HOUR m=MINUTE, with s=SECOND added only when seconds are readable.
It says h=1 m=58
